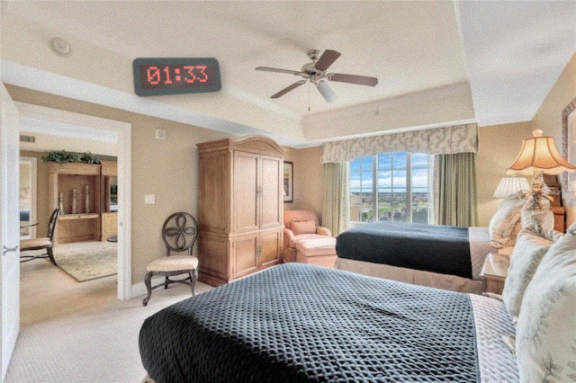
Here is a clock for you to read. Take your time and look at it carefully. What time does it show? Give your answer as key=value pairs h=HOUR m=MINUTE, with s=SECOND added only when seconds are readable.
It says h=1 m=33
